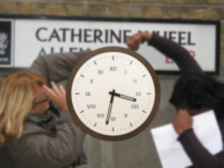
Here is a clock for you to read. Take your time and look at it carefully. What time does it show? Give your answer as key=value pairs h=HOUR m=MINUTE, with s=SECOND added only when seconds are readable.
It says h=3 m=32
